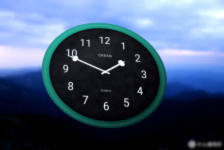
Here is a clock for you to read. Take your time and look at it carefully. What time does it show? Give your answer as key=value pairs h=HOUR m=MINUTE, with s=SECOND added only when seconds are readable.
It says h=1 m=49
